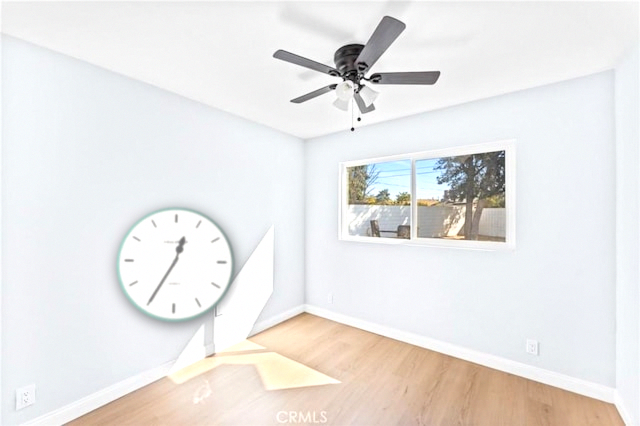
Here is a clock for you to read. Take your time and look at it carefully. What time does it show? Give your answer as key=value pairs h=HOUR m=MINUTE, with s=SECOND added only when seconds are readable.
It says h=12 m=35
